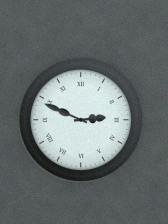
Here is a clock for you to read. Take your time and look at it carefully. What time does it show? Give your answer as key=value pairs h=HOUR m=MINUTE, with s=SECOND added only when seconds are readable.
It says h=2 m=49
